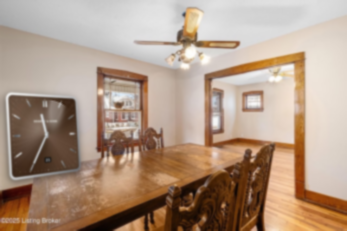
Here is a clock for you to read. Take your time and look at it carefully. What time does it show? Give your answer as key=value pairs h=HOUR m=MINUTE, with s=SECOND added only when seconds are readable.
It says h=11 m=35
